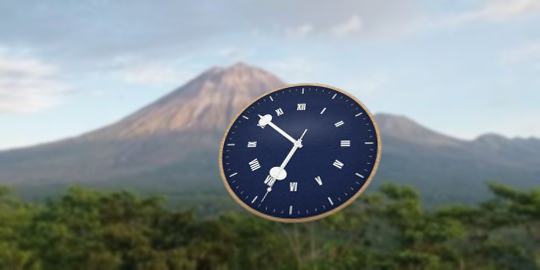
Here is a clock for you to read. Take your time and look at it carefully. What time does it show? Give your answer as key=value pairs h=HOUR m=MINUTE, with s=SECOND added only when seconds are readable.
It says h=6 m=51 s=34
